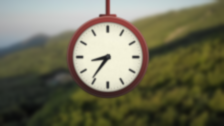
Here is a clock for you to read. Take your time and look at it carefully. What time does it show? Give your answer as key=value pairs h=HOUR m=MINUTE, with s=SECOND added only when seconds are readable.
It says h=8 m=36
